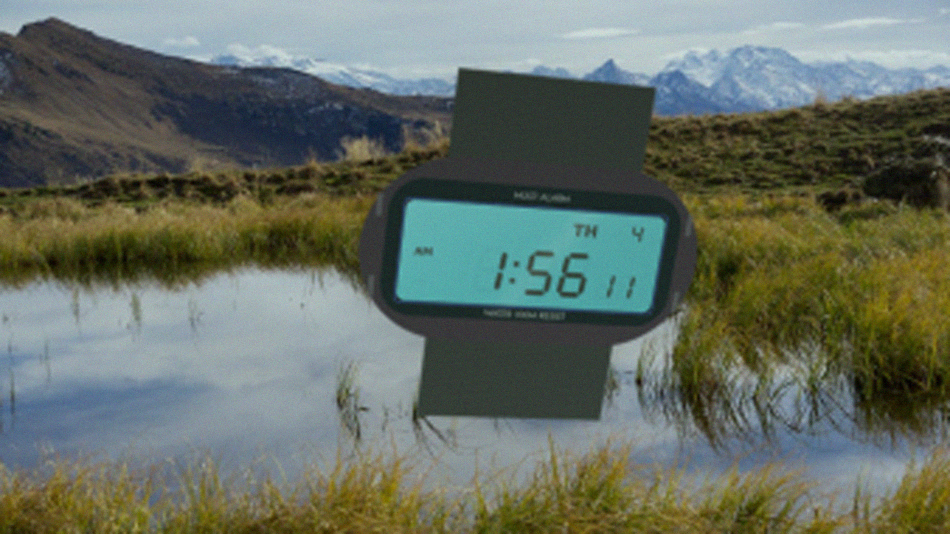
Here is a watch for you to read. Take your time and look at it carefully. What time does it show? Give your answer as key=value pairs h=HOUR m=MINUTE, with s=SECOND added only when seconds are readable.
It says h=1 m=56 s=11
